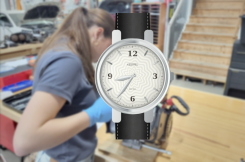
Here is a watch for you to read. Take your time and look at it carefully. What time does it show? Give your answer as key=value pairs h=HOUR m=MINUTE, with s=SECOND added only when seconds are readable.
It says h=8 m=36
